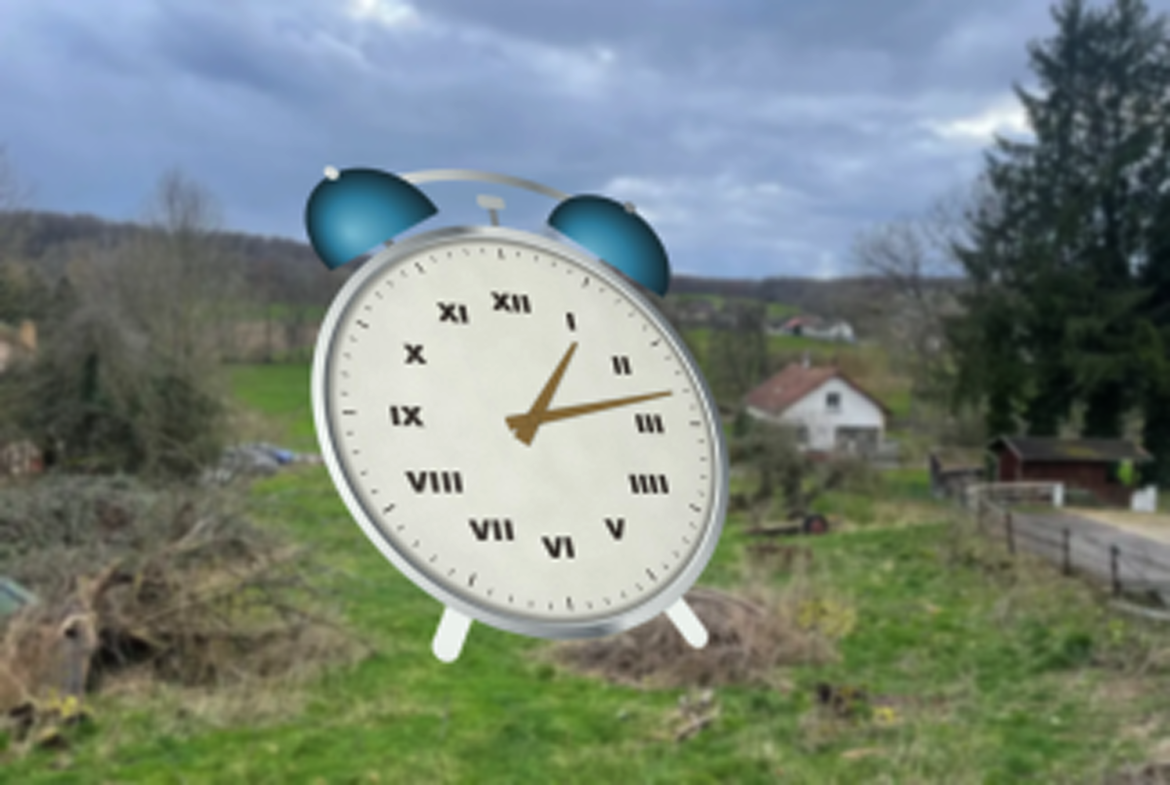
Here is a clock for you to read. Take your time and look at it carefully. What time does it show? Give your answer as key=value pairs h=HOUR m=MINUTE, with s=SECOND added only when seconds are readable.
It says h=1 m=13
